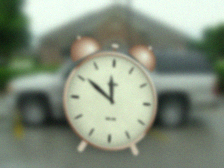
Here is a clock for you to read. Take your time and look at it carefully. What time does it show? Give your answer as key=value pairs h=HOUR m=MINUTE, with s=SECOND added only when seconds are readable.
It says h=11 m=51
